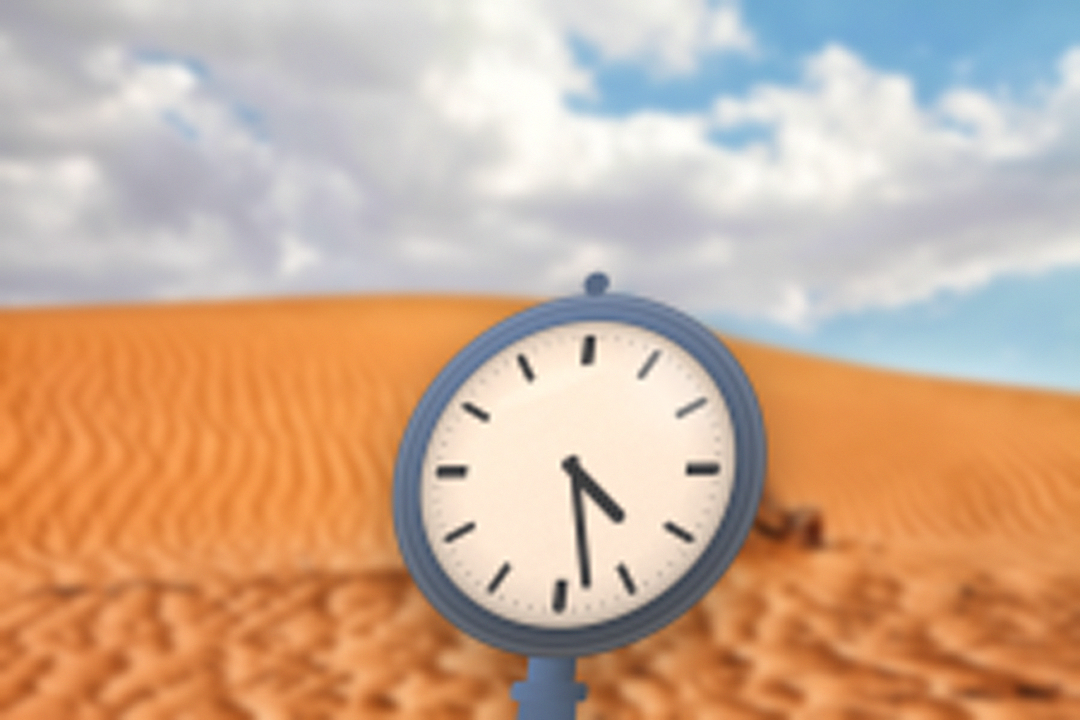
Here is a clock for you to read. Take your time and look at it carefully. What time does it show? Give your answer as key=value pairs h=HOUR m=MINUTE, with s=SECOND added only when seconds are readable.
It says h=4 m=28
